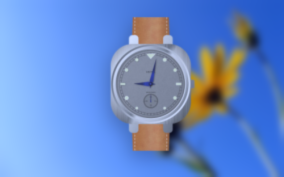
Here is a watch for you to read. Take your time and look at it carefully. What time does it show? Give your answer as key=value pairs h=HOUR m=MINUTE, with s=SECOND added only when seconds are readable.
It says h=9 m=2
